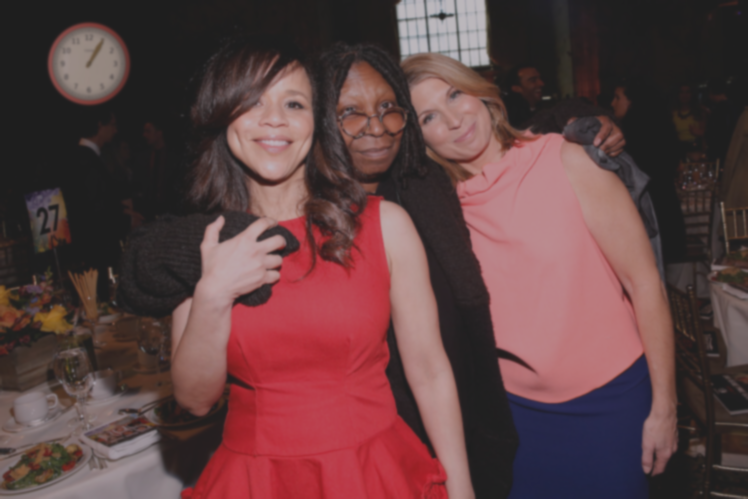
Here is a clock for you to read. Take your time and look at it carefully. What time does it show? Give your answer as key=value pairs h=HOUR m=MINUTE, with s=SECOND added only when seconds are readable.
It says h=1 m=5
